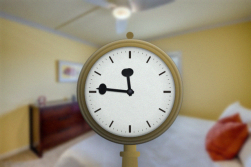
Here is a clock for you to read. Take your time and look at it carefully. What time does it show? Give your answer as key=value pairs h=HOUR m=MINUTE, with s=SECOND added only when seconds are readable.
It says h=11 m=46
